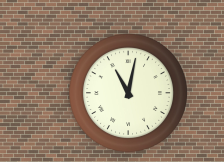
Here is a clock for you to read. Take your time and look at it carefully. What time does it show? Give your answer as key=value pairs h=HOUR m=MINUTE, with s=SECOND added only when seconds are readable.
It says h=11 m=2
